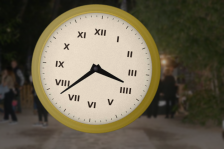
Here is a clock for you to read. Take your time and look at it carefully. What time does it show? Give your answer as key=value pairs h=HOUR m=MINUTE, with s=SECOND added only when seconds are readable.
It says h=3 m=38
